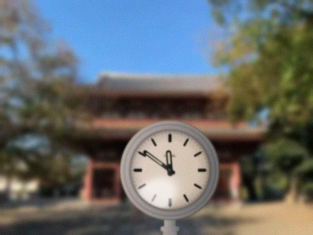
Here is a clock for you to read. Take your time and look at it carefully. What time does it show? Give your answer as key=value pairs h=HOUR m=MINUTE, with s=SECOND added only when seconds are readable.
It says h=11 m=51
